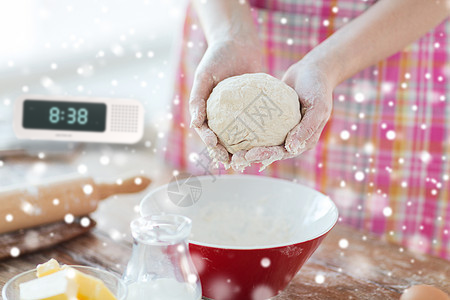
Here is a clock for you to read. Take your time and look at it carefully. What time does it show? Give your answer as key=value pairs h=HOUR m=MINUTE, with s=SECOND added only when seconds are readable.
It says h=8 m=38
